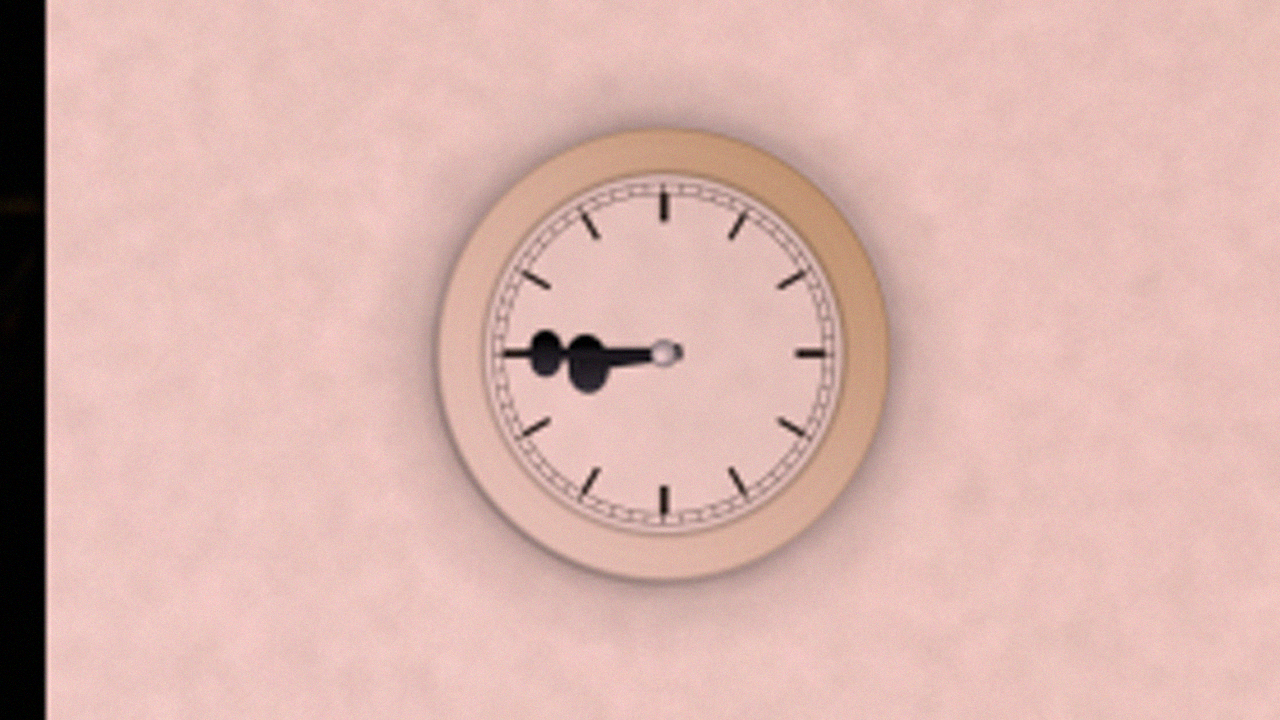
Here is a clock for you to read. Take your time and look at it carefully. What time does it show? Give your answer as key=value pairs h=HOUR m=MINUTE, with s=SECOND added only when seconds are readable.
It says h=8 m=45
